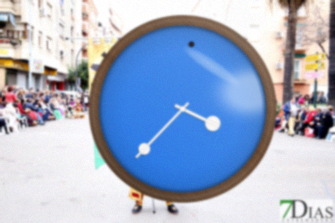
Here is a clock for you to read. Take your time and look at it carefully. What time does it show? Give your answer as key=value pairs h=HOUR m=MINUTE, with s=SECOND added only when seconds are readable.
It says h=3 m=36
